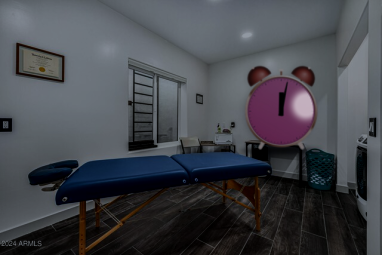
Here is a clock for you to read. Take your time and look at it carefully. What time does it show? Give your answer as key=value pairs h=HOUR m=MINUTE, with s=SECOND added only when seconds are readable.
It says h=12 m=2
